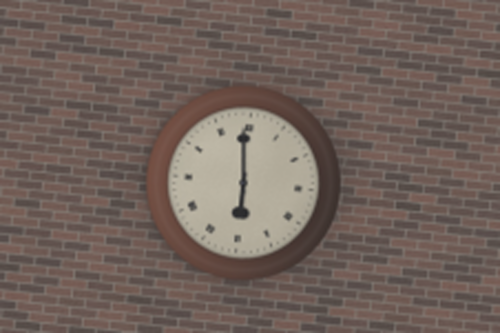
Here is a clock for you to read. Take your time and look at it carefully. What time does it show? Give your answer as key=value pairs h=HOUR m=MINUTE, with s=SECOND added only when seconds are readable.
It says h=5 m=59
